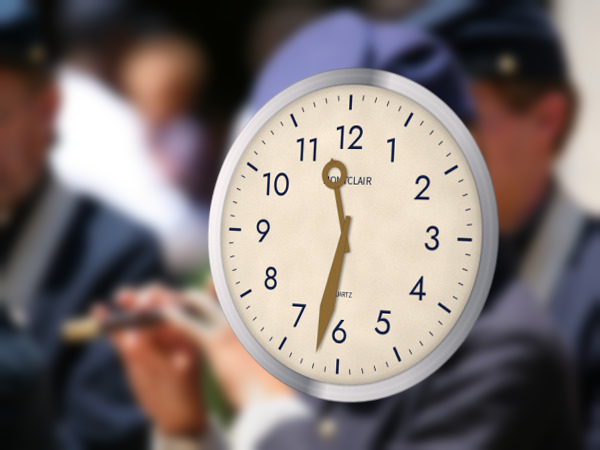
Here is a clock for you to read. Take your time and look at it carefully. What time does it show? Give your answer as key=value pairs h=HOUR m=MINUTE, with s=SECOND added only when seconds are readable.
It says h=11 m=32
